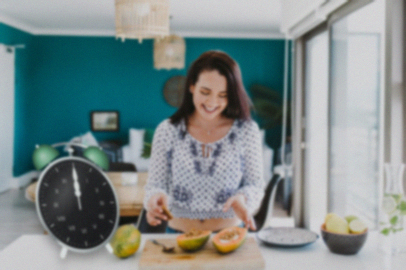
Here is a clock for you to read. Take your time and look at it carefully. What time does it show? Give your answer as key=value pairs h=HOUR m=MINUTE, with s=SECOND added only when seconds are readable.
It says h=12 m=0
